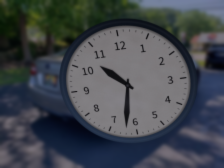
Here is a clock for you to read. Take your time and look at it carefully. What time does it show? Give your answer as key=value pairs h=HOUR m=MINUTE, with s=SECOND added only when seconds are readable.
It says h=10 m=32
